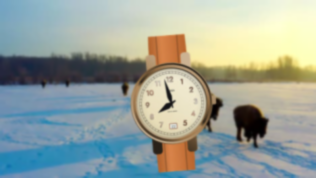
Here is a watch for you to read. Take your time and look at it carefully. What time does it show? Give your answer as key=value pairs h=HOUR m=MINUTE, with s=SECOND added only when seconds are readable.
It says h=7 m=58
